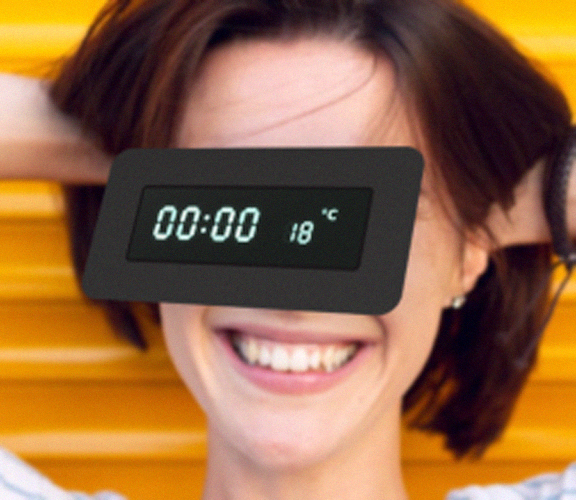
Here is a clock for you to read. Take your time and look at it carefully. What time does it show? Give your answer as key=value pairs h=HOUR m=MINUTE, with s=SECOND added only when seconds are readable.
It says h=0 m=0
